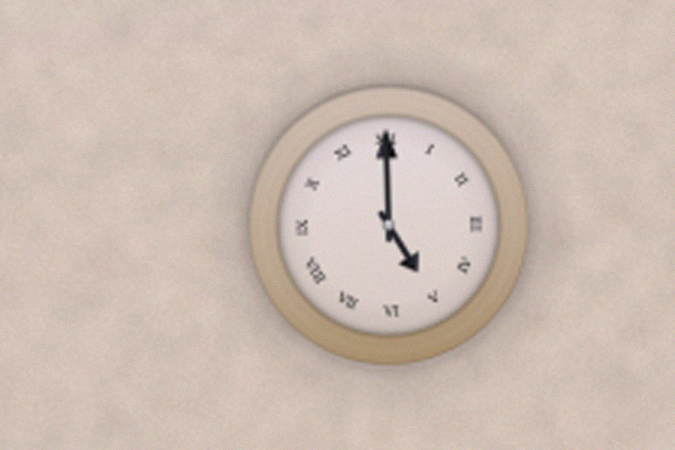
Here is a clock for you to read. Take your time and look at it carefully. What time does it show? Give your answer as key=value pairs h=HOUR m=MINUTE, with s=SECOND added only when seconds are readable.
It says h=5 m=0
